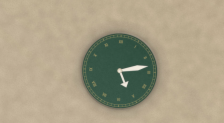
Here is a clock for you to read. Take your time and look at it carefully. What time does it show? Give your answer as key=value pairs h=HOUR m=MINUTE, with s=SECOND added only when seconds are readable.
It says h=5 m=13
